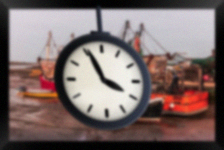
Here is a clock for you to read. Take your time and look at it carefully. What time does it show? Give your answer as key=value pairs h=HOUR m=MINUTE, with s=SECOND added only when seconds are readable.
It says h=3 m=56
